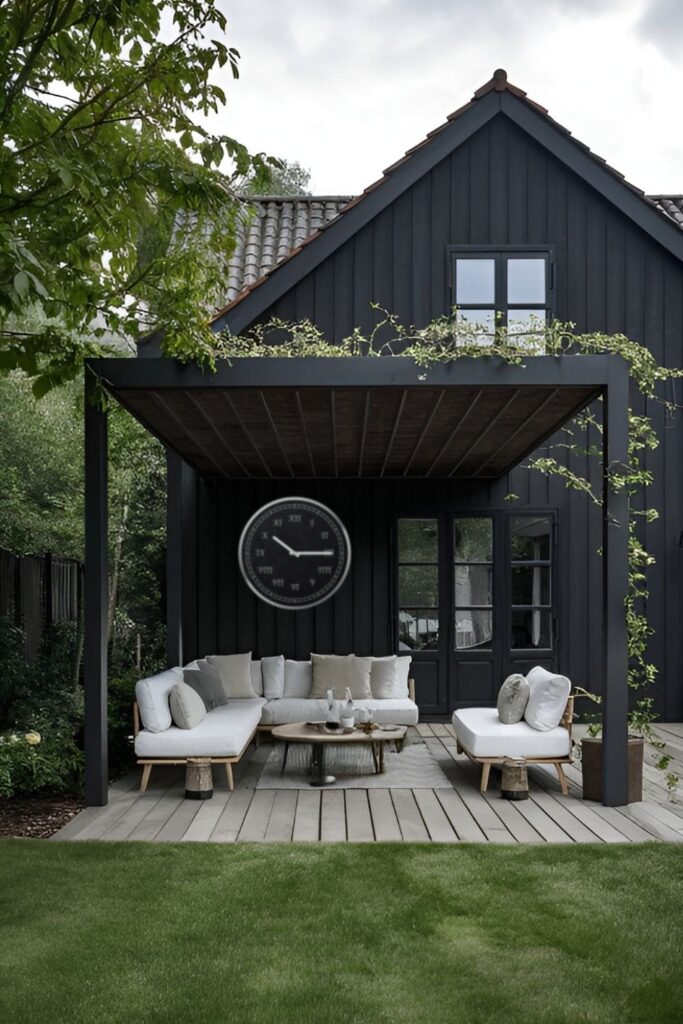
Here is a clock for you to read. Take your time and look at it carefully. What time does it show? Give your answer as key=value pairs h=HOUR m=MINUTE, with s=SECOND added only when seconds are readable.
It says h=10 m=15
